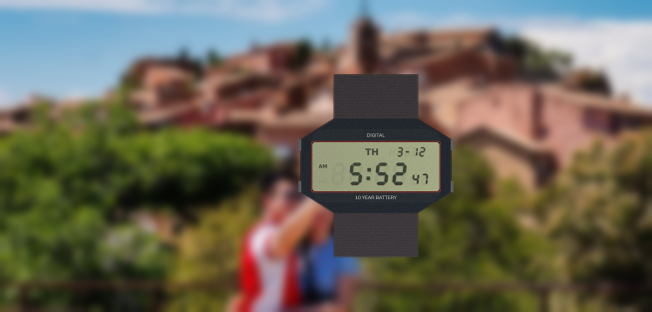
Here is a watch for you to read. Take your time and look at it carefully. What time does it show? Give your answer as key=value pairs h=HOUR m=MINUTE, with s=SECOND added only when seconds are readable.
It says h=5 m=52 s=47
